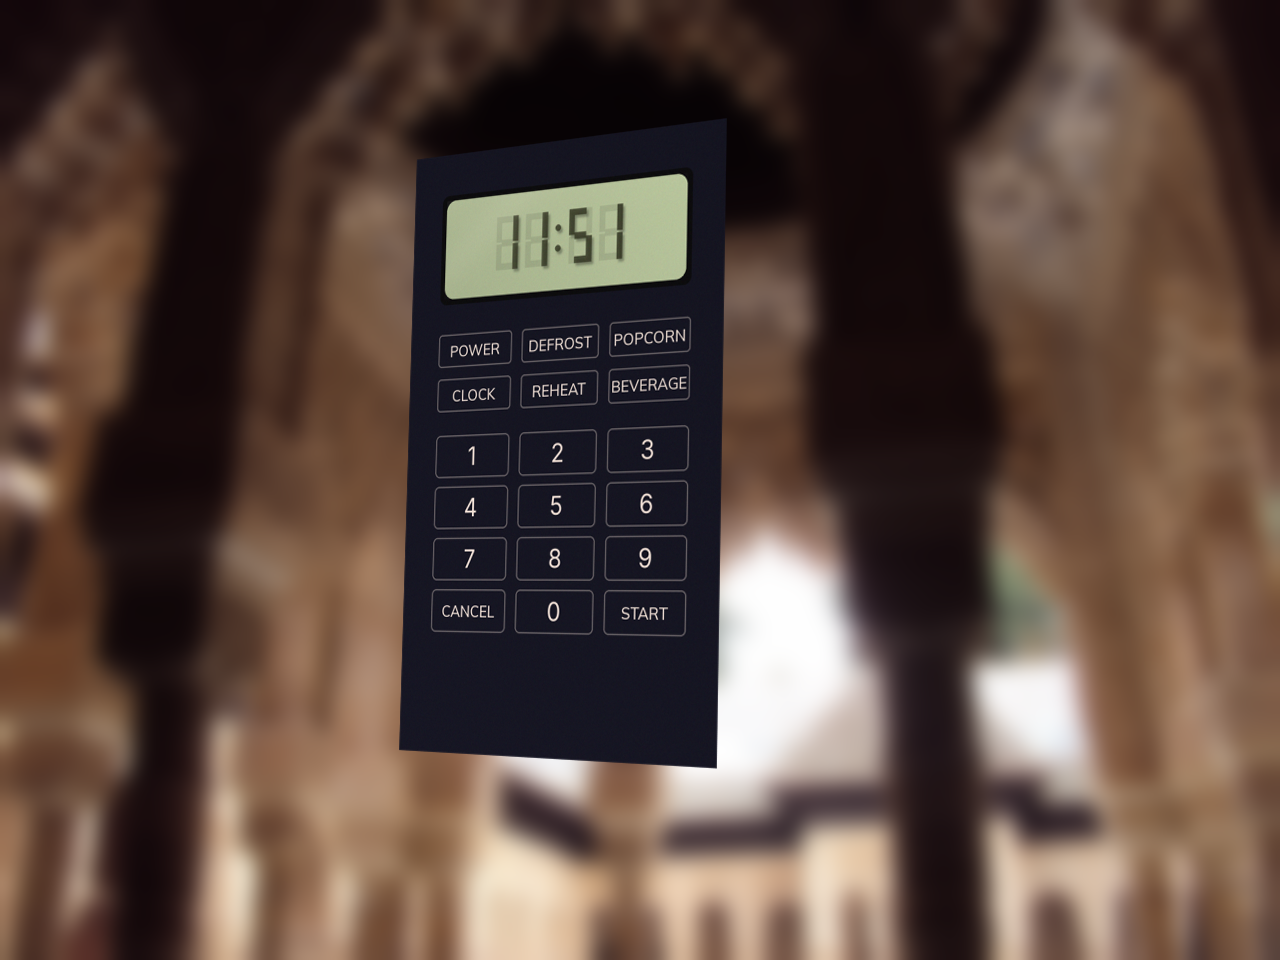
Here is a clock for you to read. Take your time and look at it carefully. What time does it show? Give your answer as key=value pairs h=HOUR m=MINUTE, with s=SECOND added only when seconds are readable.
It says h=11 m=51
